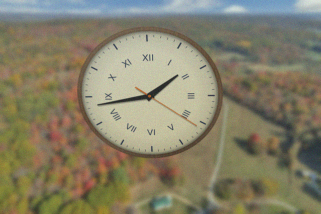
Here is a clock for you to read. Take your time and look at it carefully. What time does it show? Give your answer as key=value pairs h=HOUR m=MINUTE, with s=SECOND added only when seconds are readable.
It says h=1 m=43 s=21
